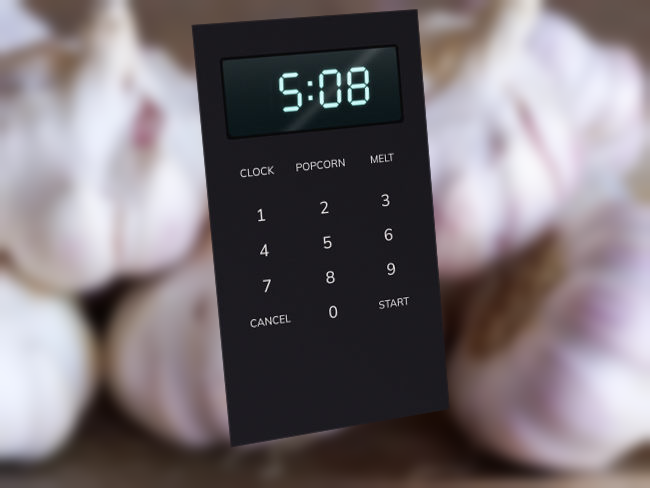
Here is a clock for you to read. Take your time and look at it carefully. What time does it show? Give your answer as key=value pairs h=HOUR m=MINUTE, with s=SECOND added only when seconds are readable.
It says h=5 m=8
